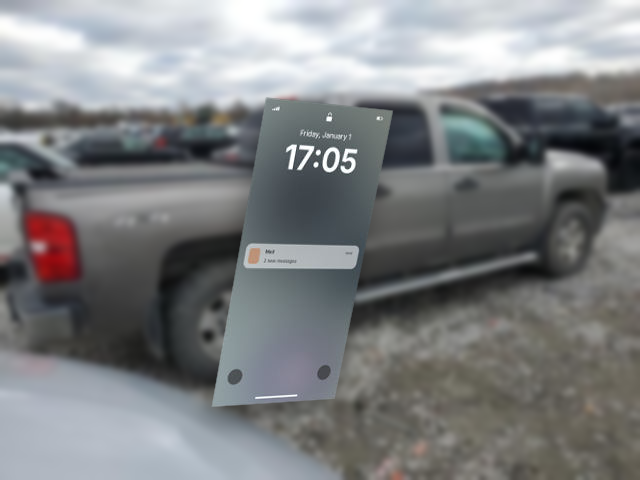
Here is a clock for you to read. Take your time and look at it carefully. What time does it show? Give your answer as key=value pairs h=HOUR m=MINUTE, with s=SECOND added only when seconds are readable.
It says h=17 m=5
